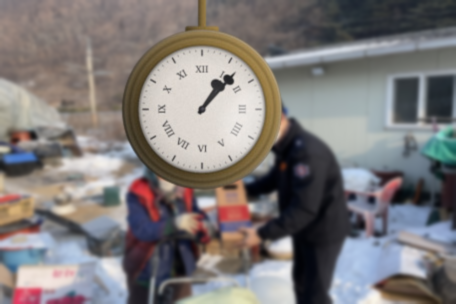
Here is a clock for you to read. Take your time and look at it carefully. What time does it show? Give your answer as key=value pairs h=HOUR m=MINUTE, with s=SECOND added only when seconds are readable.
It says h=1 m=7
